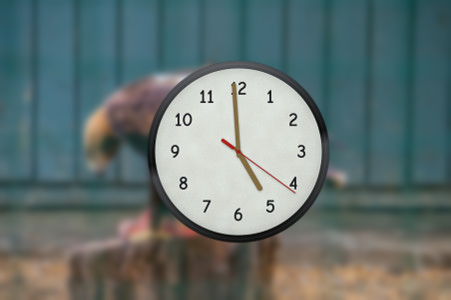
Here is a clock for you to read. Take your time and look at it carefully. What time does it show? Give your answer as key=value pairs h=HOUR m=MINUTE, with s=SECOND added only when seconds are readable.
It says h=4 m=59 s=21
